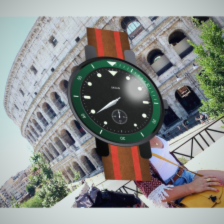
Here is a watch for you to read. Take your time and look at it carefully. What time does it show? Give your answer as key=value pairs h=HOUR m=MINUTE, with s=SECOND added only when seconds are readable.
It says h=7 m=39
